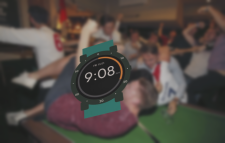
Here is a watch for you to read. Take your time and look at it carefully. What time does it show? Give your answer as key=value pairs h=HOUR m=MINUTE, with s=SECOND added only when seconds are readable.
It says h=9 m=8
